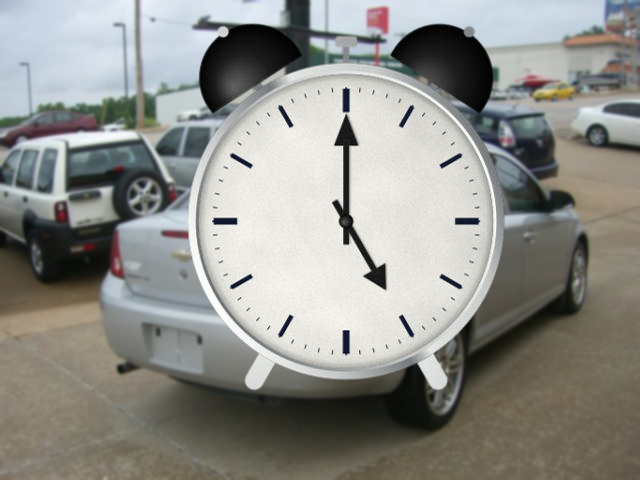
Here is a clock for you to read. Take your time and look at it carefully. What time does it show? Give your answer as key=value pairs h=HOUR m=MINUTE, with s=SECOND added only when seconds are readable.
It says h=5 m=0
